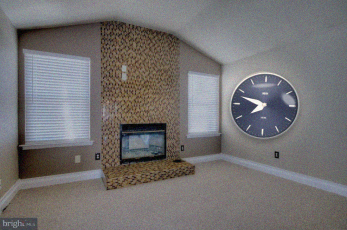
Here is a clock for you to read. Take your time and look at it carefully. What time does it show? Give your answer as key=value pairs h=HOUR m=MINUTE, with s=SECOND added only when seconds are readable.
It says h=7 m=48
